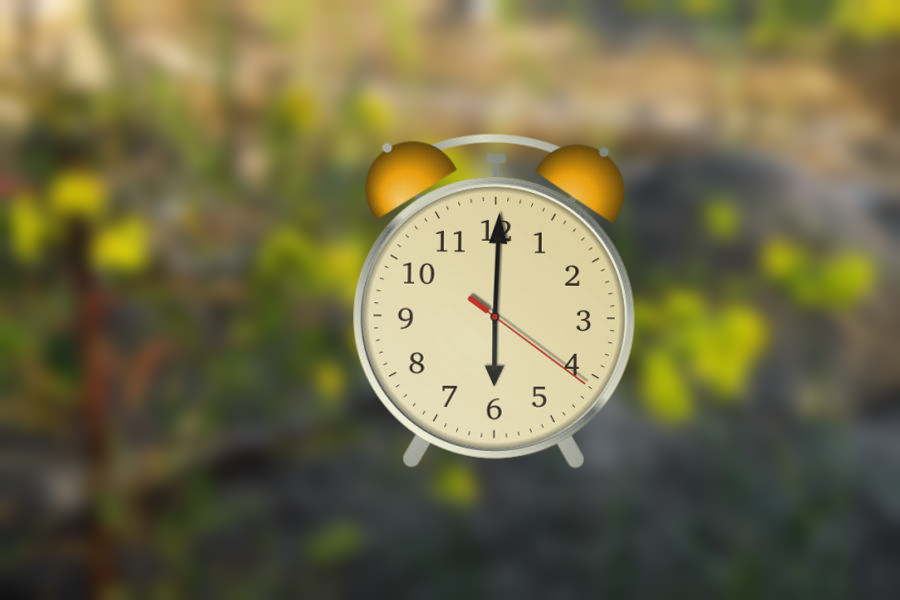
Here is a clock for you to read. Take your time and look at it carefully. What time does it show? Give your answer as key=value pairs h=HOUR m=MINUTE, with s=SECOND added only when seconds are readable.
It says h=6 m=0 s=21
